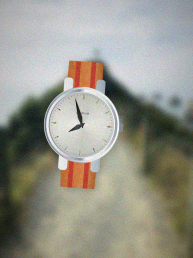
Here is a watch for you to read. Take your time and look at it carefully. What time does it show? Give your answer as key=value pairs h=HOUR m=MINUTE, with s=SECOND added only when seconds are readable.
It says h=7 m=57
